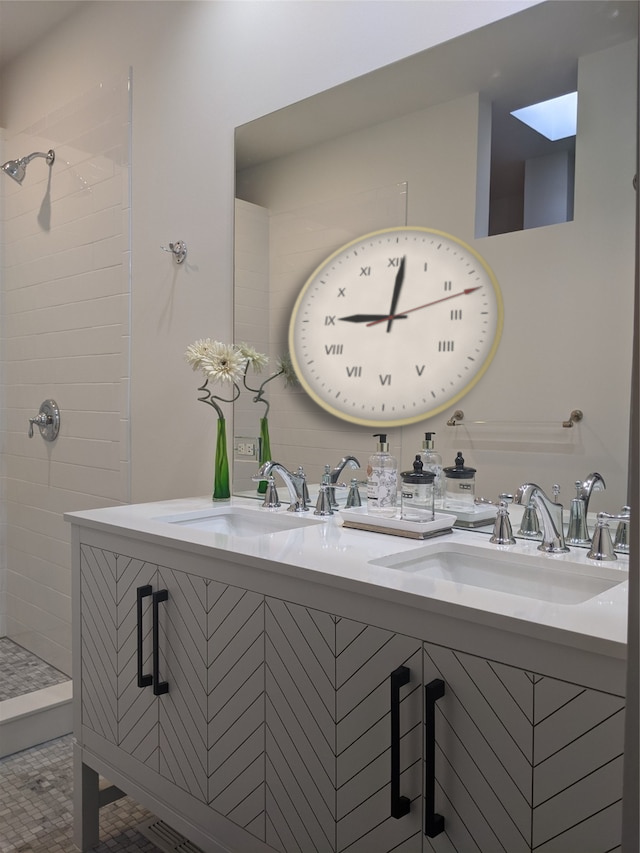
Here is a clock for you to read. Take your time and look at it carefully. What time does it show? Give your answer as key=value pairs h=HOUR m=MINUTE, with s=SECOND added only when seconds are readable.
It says h=9 m=1 s=12
